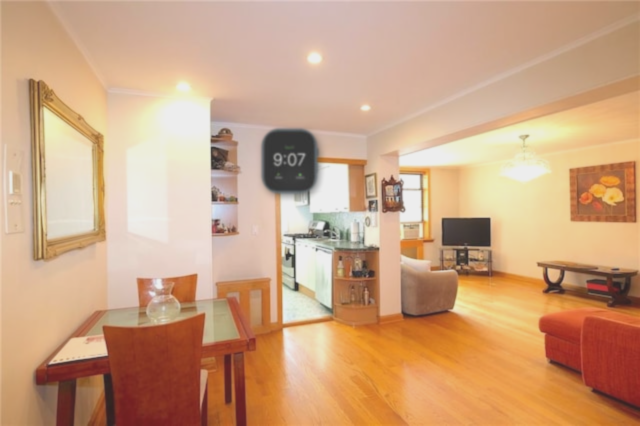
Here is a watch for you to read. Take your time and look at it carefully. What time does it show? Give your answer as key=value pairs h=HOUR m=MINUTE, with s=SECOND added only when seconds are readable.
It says h=9 m=7
